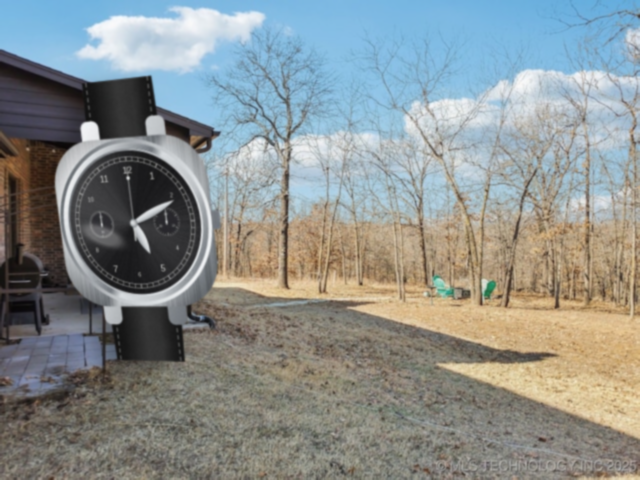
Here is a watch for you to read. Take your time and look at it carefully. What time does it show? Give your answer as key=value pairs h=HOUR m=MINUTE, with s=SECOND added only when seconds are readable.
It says h=5 m=11
